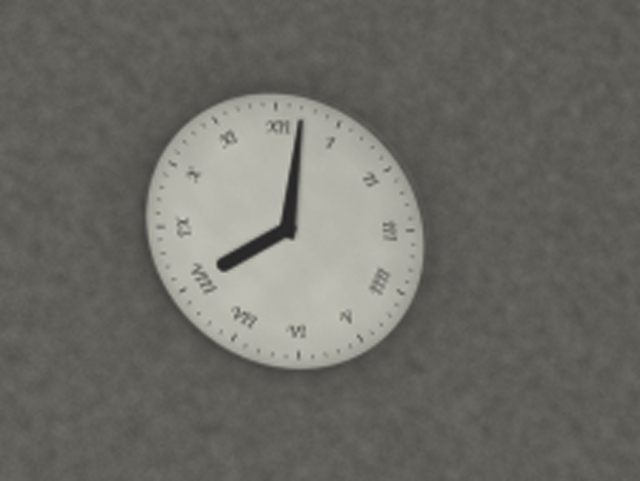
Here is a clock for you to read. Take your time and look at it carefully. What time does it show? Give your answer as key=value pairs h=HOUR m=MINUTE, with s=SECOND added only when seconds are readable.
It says h=8 m=2
